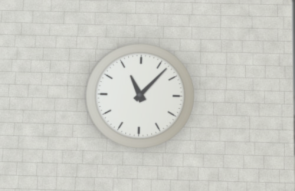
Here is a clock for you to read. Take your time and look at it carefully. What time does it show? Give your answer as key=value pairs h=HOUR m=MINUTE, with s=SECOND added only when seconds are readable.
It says h=11 m=7
